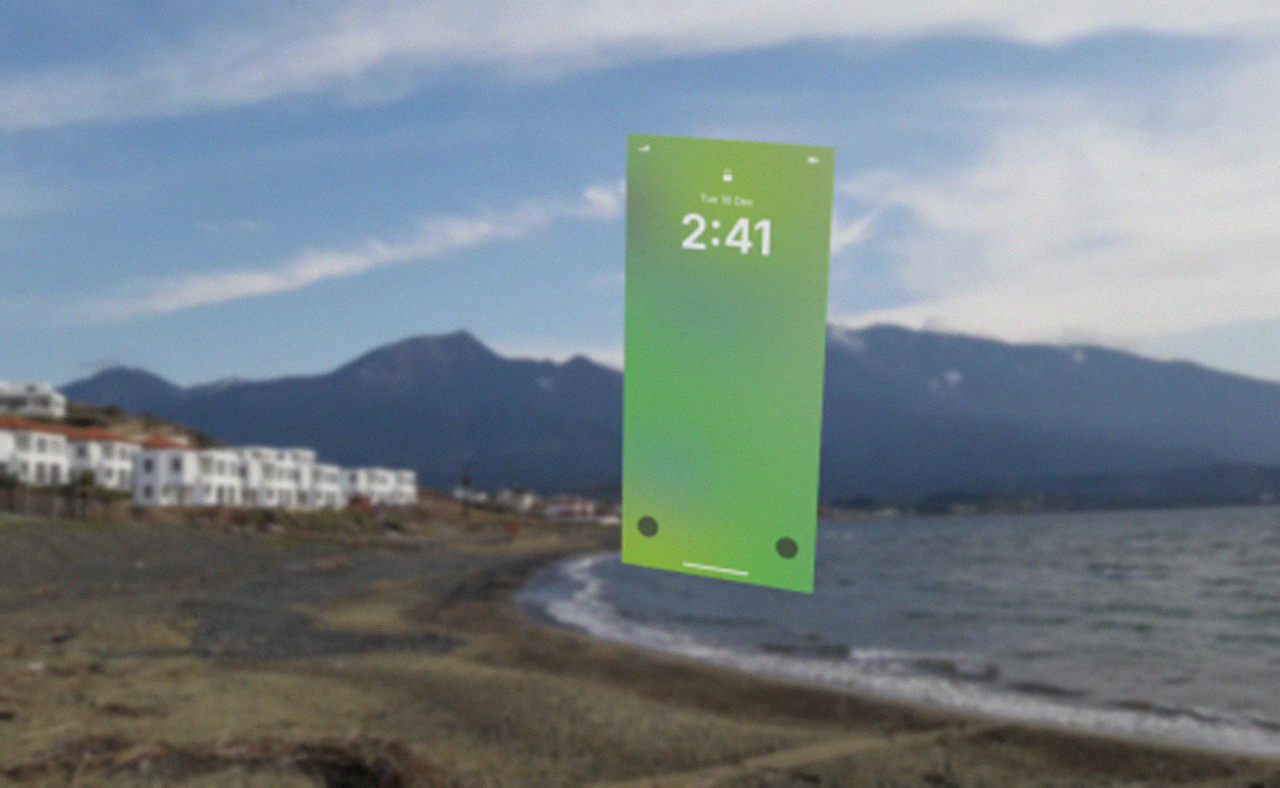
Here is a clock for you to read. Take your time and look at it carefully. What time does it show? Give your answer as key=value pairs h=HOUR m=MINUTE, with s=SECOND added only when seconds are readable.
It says h=2 m=41
